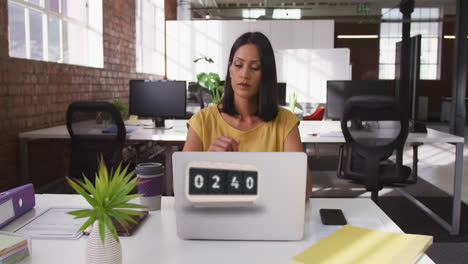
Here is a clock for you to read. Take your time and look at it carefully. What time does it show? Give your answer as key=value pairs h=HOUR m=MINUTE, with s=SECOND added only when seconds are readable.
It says h=2 m=40
